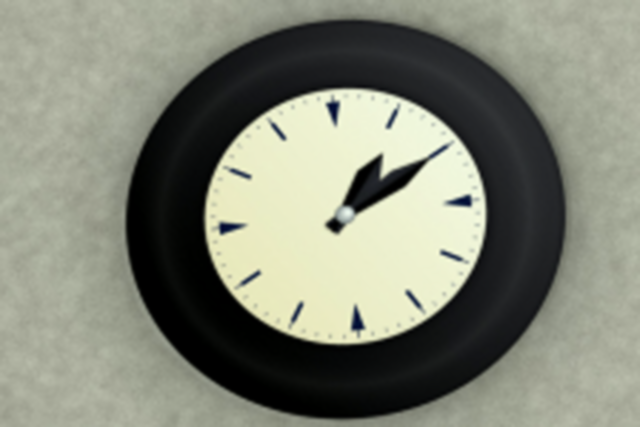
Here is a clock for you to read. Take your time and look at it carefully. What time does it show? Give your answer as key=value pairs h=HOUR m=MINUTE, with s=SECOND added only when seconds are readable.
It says h=1 m=10
